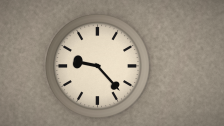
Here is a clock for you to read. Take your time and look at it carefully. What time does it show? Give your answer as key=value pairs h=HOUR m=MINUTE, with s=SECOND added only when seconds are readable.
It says h=9 m=23
